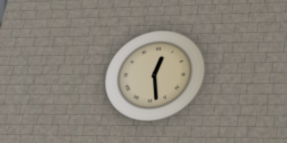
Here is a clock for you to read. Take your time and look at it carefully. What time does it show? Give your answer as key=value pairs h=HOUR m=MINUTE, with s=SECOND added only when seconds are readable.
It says h=12 m=28
